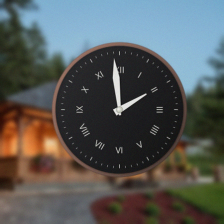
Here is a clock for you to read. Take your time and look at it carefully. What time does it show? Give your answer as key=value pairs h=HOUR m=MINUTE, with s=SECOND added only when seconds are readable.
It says h=1 m=59
